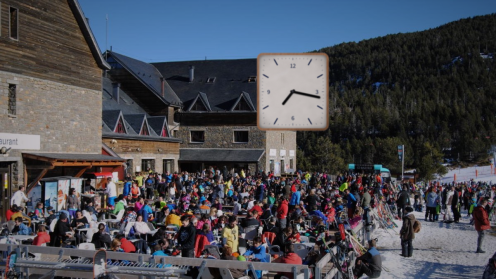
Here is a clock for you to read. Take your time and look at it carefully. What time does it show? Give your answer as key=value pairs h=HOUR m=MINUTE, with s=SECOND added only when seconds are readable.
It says h=7 m=17
